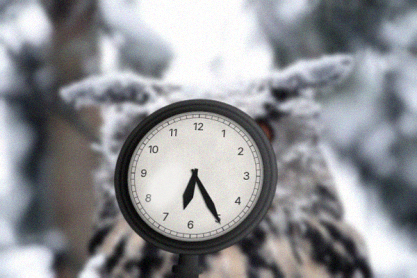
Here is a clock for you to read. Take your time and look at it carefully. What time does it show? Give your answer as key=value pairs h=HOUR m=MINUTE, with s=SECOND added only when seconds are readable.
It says h=6 m=25
